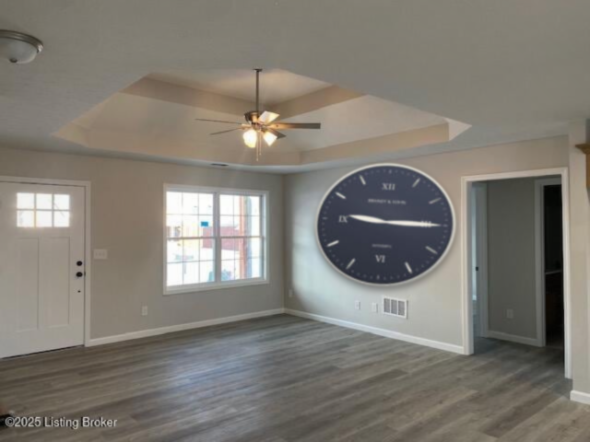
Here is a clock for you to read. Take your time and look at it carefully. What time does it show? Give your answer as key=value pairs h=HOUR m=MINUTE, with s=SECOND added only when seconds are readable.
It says h=9 m=15
